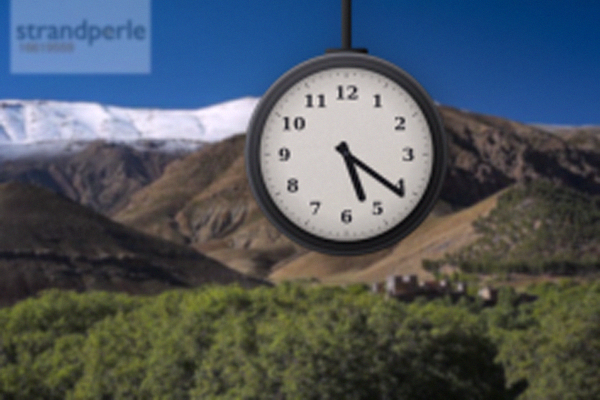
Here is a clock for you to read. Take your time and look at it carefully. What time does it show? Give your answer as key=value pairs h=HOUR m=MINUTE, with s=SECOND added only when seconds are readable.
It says h=5 m=21
